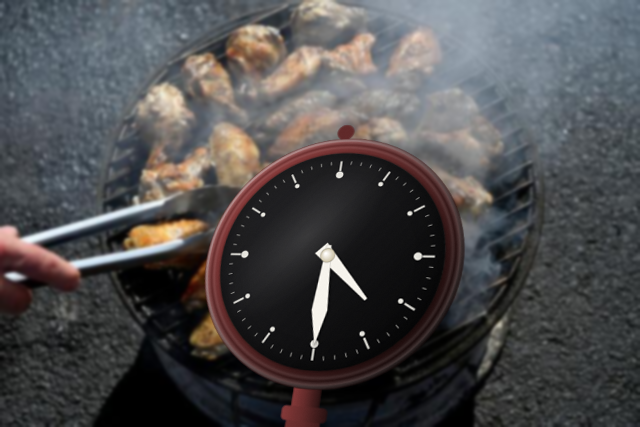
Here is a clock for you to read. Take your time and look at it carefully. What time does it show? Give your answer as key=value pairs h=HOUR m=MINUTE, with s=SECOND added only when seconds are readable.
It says h=4 m=30
